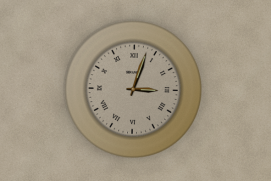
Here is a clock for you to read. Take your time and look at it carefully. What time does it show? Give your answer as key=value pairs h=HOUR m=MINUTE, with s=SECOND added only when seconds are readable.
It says h=3 m=3
